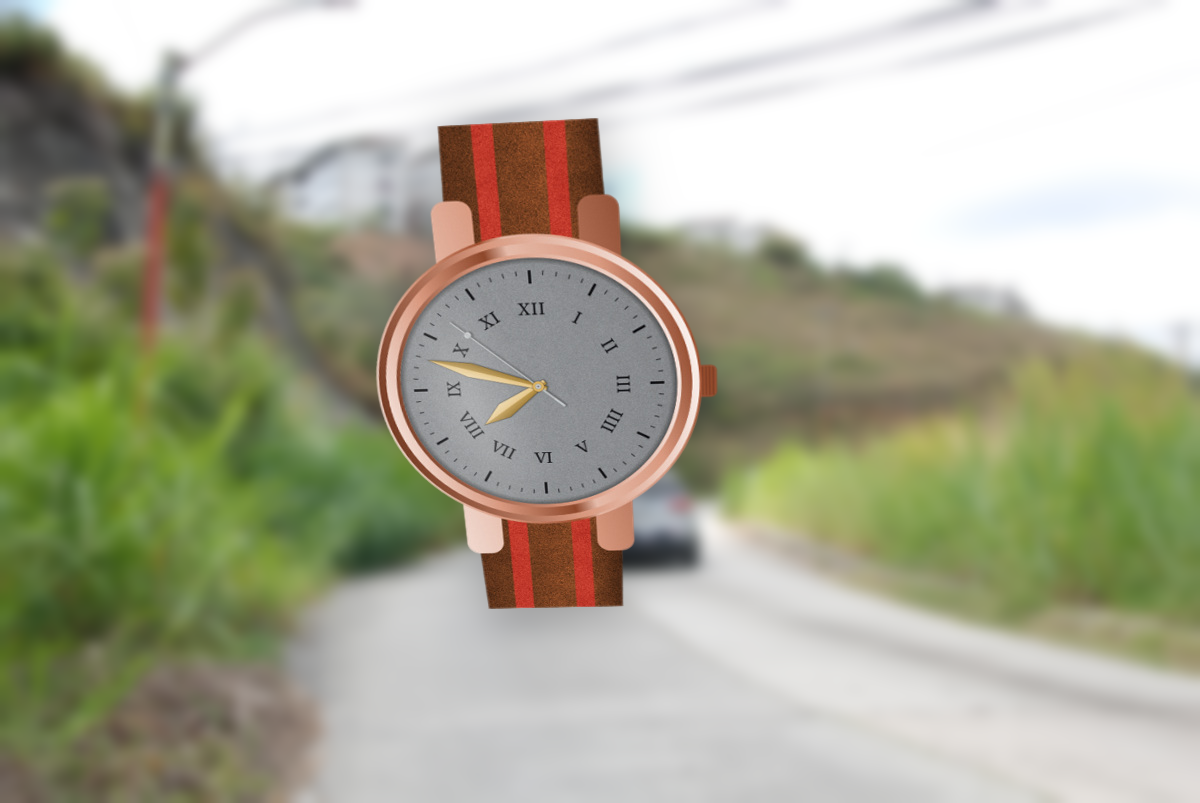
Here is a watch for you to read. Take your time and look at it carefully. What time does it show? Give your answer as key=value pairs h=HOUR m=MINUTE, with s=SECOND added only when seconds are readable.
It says h=7 m=47 s=52
